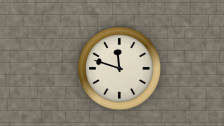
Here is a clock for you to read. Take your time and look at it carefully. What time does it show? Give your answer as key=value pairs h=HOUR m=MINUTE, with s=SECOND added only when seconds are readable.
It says h=11 m=48
